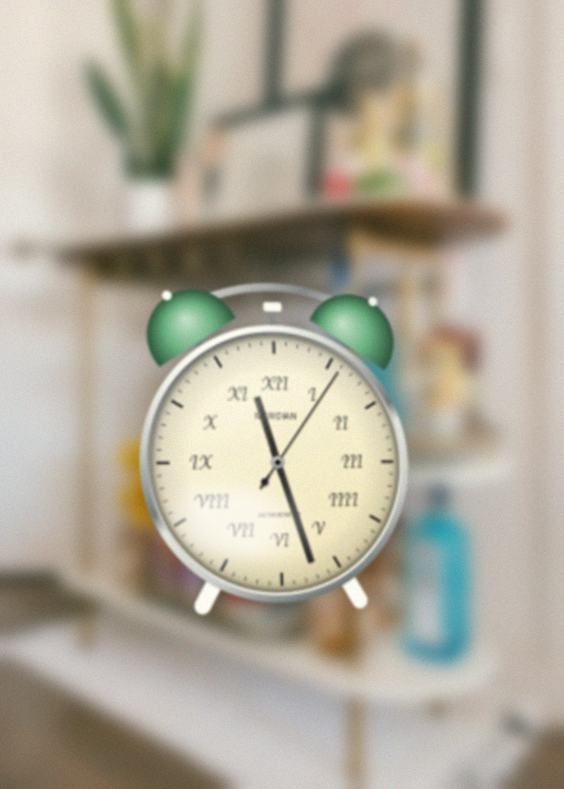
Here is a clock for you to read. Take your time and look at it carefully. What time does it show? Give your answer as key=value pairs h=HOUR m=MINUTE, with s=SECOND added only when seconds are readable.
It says h=11 m=27 s=6
